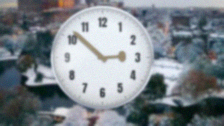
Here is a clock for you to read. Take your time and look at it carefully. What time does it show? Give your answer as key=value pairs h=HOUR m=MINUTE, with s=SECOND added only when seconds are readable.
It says h=2 m=52
